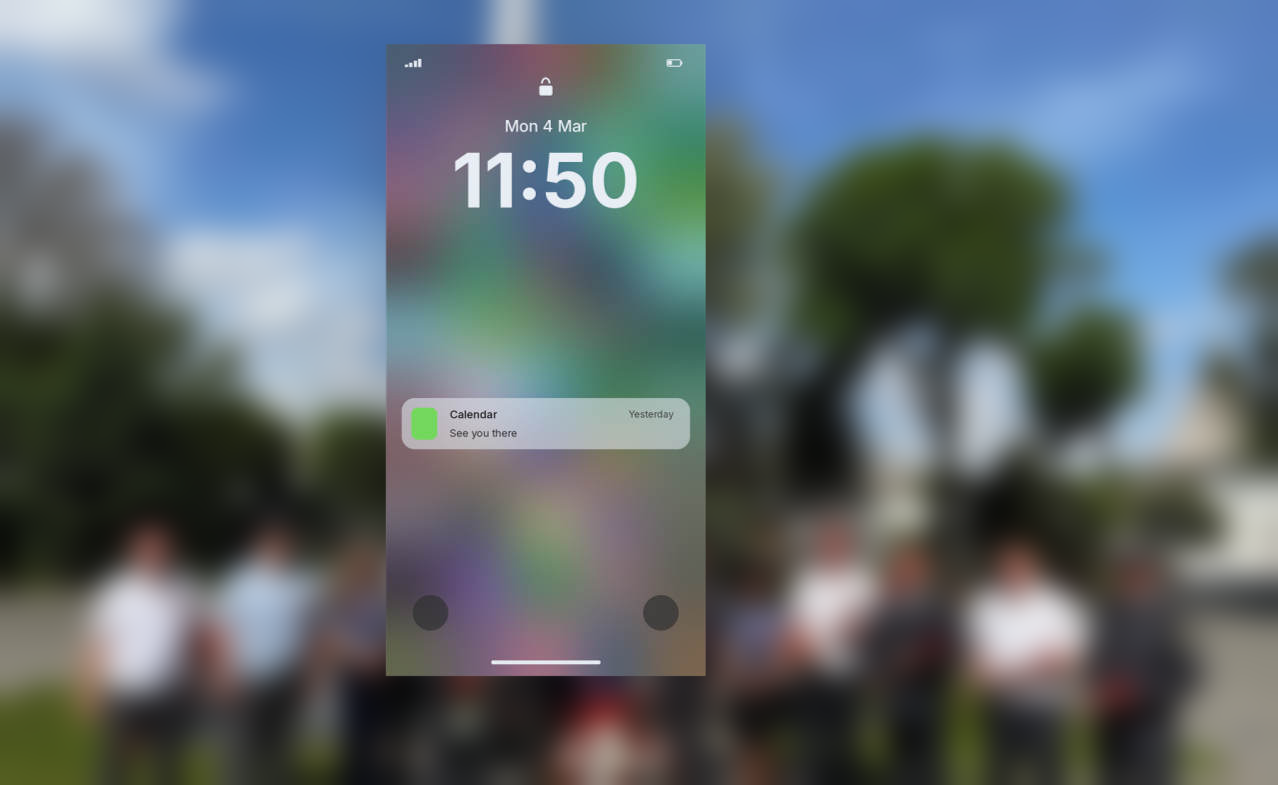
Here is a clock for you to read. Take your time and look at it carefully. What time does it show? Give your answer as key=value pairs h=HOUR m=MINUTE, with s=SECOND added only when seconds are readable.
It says h=11 m=50
